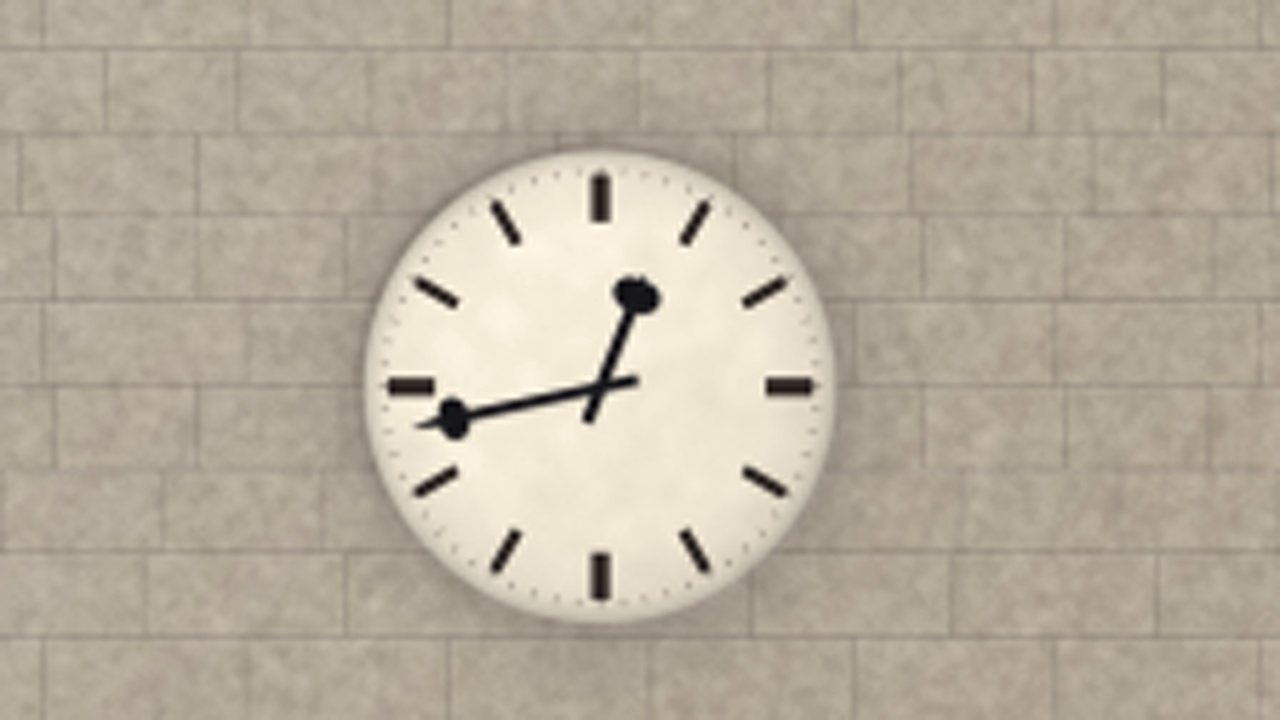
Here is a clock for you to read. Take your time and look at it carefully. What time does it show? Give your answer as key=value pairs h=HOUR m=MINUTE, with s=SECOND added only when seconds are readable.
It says h=12 m=43
